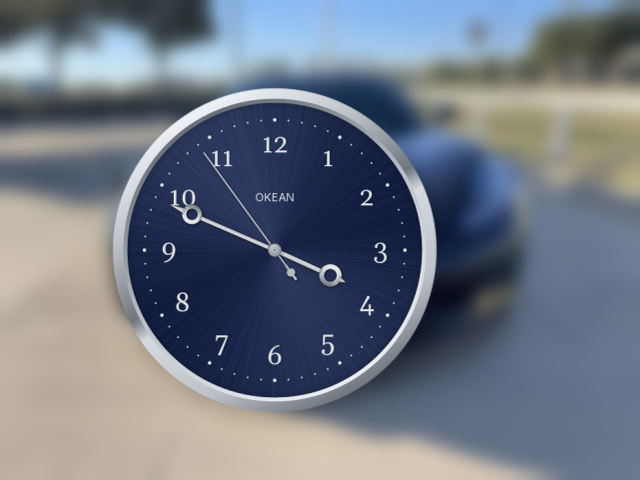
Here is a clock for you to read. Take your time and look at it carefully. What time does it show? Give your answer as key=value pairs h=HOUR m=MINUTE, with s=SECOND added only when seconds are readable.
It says h=3 m=48 s=54
